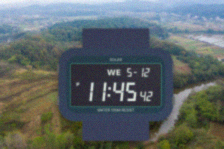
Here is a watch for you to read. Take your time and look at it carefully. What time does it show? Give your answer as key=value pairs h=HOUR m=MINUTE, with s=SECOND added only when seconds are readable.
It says h=11 m=45 s=42
